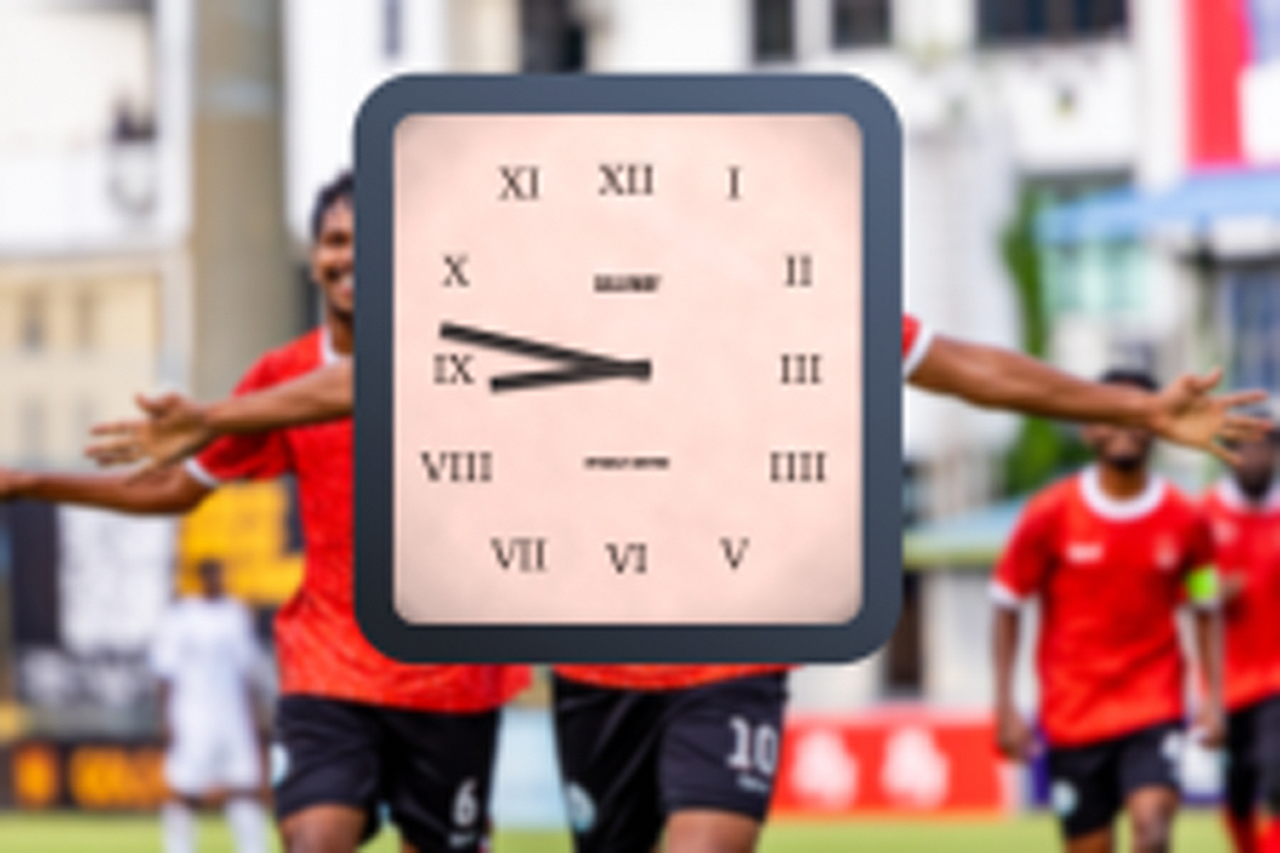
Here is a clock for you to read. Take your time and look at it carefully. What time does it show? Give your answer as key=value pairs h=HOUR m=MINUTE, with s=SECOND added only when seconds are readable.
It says h=8 m=47
